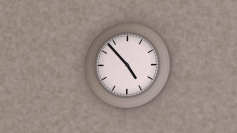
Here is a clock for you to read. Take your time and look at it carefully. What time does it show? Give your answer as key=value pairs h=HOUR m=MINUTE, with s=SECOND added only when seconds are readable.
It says h=4 m=53
